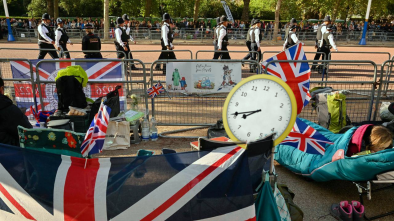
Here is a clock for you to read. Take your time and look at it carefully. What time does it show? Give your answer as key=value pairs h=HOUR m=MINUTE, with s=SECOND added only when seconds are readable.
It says h=7 m=41
